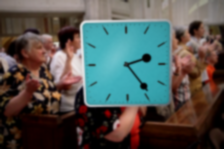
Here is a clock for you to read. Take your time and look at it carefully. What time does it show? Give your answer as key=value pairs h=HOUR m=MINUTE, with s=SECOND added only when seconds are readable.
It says h=2 m=24
